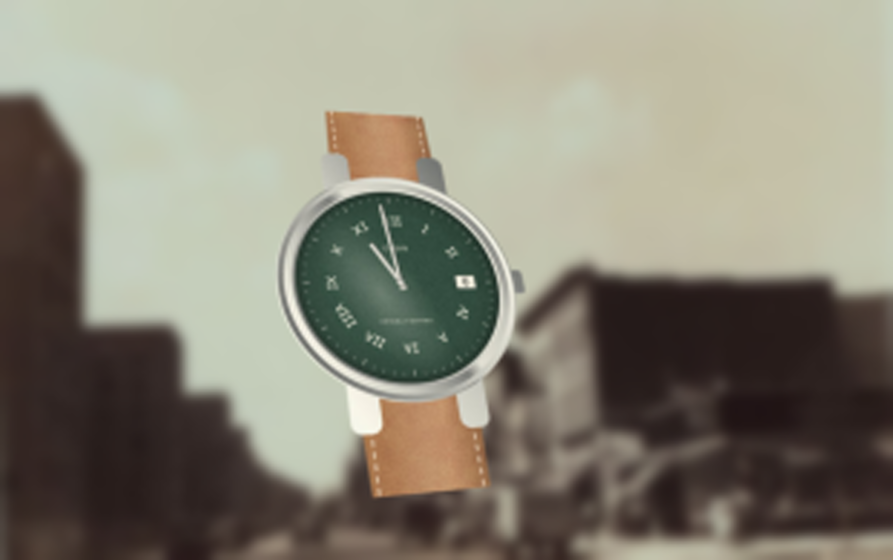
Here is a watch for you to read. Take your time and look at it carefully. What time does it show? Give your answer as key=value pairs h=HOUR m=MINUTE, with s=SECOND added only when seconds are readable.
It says h=10 m=59
